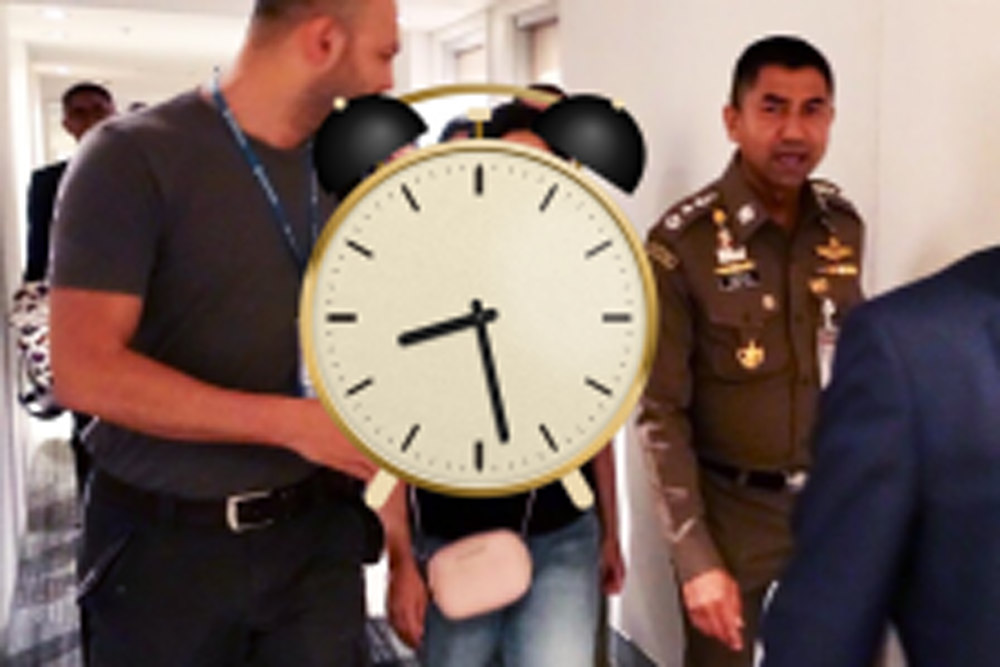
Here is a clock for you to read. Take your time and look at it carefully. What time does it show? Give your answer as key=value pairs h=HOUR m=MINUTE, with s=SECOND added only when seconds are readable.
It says h=8 m=28
